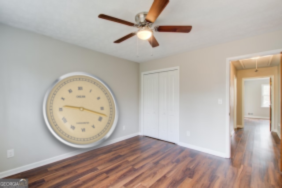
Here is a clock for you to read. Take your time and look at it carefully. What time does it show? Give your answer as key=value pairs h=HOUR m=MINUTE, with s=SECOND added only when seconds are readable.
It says h=9 m=18
